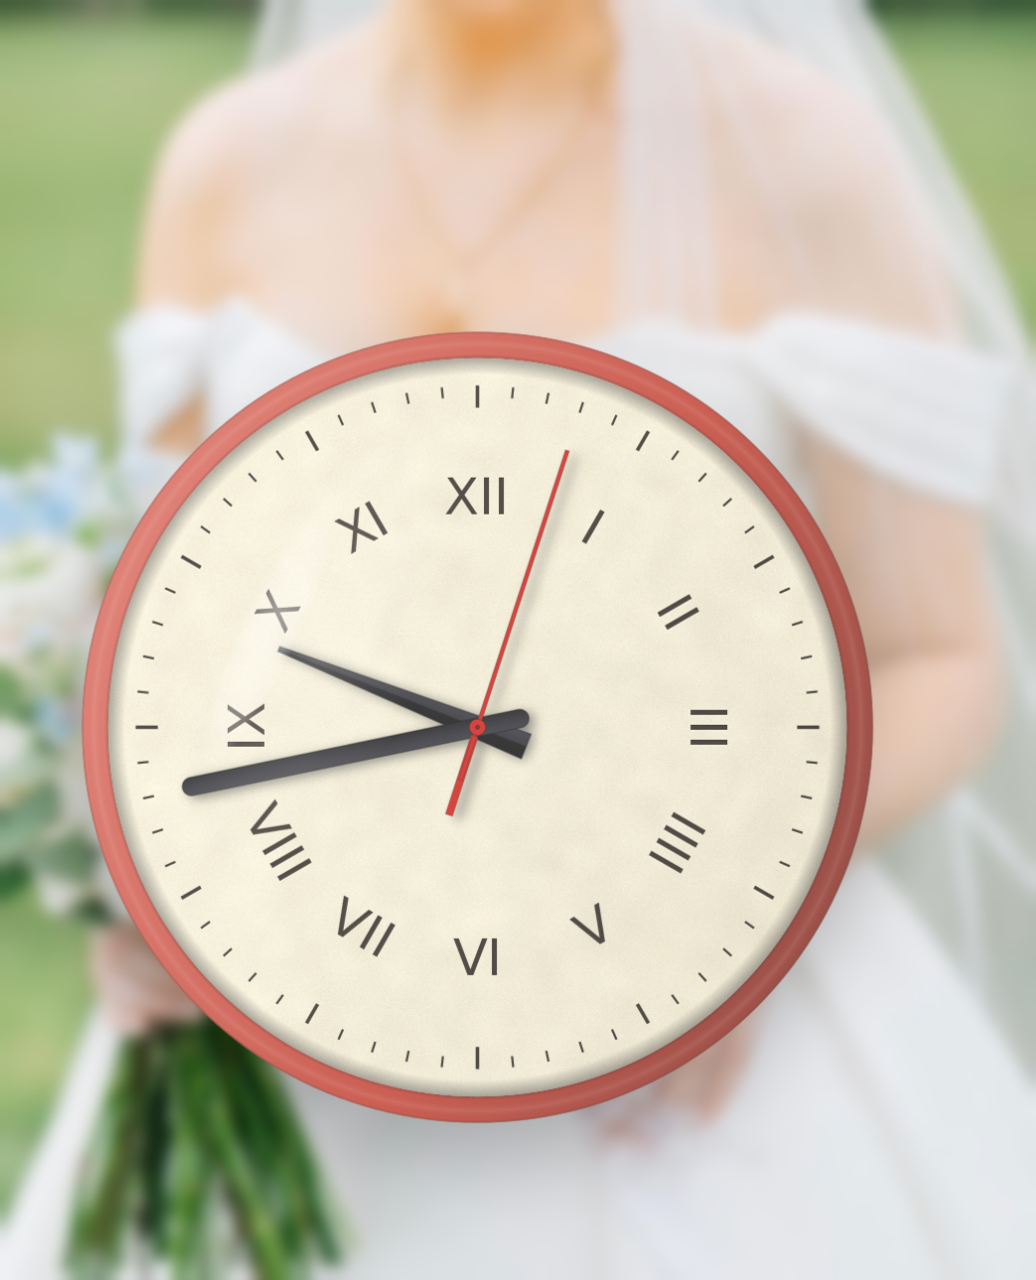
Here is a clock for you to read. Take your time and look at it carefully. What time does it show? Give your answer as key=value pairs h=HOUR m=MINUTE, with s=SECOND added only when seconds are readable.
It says h=9 m=43 s=3
